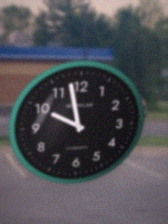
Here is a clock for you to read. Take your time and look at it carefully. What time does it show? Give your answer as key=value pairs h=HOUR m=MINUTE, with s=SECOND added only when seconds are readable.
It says h=9 m=58
